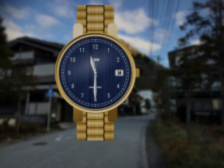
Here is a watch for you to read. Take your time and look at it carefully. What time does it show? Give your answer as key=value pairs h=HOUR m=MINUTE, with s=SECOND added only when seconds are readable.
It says h=11 m=30
